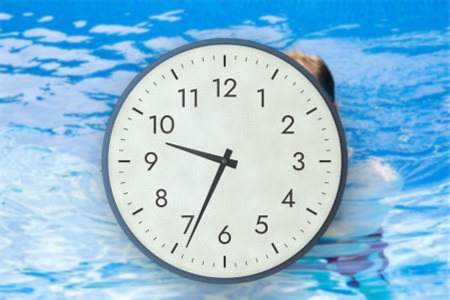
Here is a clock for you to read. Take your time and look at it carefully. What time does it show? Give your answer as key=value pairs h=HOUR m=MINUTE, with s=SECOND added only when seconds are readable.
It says h=9 m=34
